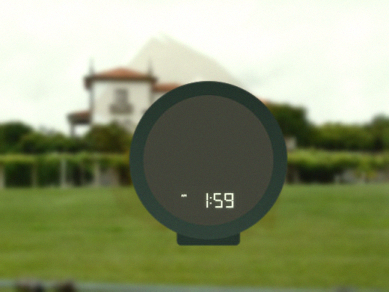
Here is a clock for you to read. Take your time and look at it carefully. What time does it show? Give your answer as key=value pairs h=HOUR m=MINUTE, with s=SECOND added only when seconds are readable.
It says h=1 m=59
